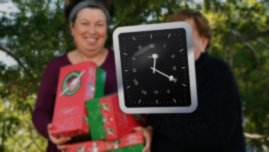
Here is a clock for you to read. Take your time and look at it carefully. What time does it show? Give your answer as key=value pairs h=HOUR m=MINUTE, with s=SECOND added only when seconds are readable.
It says h=12 m=20
